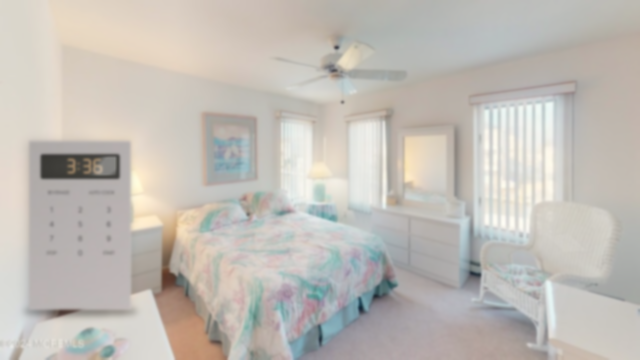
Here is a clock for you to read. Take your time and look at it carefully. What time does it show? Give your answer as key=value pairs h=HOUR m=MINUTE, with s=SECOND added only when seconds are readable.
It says h=3 m=36
